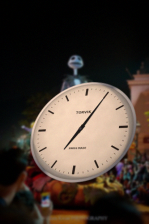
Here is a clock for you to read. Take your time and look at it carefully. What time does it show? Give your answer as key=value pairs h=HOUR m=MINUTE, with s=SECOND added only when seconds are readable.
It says h=7 m=5
